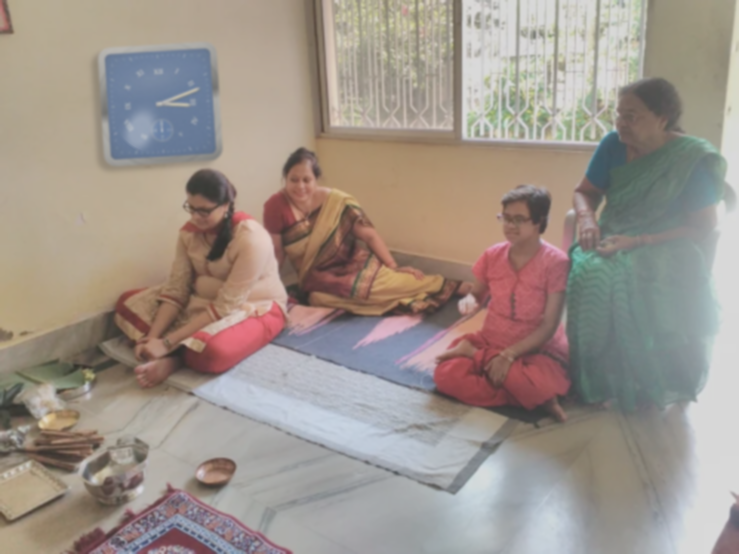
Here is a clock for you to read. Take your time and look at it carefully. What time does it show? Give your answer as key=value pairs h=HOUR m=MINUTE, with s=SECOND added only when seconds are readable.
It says h=3 m=12
